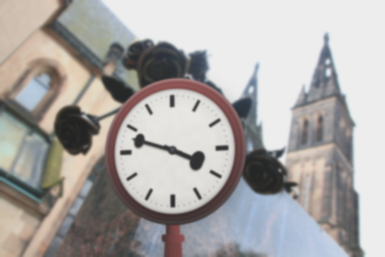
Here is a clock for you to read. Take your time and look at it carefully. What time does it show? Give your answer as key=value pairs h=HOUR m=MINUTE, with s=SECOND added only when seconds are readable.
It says h=3 m=48
